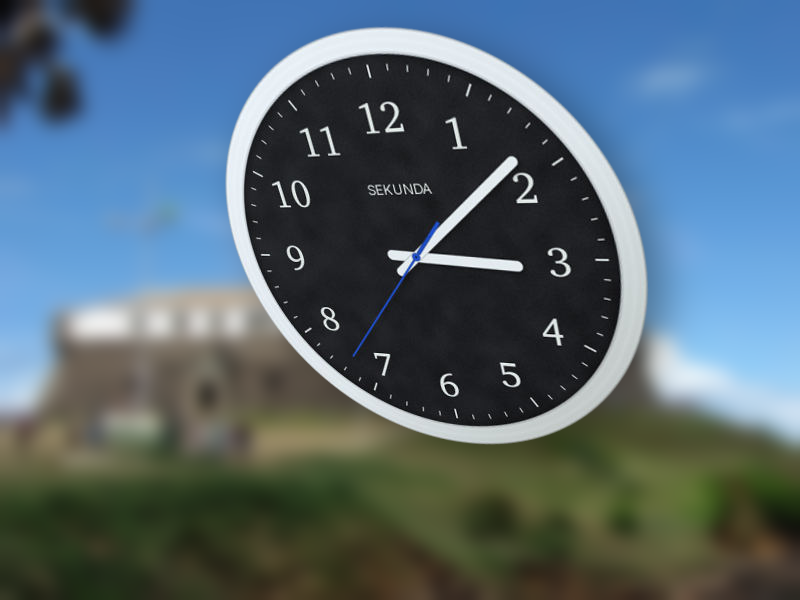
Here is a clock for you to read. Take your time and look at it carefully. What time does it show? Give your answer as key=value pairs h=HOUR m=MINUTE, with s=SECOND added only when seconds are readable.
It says h=3 m=8 s=37
